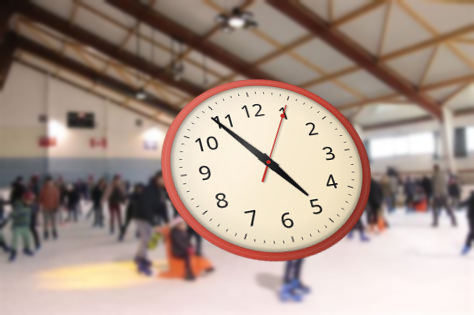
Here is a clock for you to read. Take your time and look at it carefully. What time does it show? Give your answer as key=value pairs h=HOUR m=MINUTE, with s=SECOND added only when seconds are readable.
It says h=4 m=54 s=5
